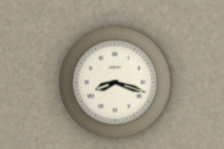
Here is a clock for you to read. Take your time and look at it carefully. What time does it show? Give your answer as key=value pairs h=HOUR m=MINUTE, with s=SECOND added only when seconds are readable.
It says h=8 m=18
